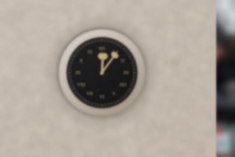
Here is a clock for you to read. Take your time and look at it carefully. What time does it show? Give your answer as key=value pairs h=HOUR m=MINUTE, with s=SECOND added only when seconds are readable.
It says h=12 m=6
